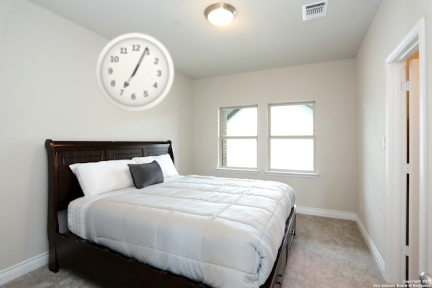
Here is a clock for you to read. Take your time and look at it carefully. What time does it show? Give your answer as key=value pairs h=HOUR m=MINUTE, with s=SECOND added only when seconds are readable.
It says h=7 m=4
